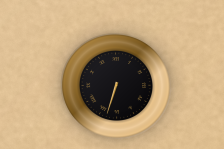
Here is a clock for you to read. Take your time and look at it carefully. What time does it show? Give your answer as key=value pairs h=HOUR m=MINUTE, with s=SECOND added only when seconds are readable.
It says h=6 m=33
